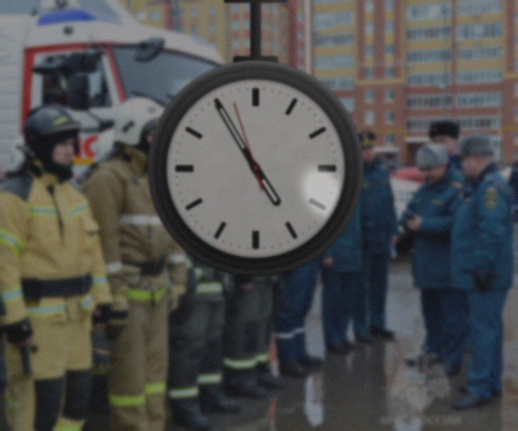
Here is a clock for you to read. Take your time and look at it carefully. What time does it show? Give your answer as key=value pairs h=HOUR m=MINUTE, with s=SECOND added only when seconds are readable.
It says h=4 m=54 s=57
